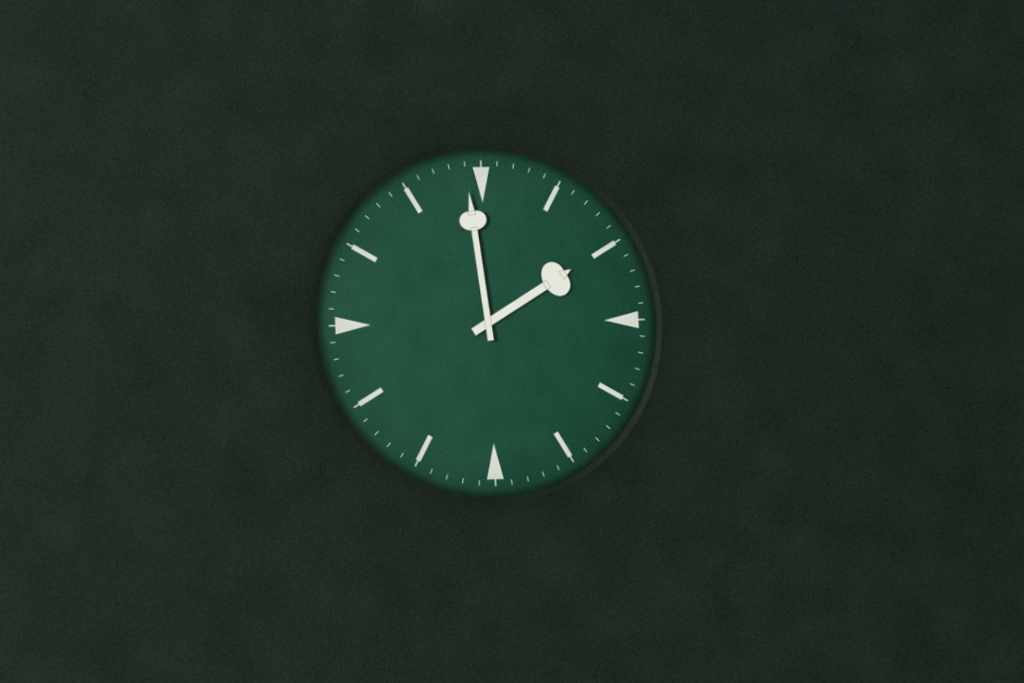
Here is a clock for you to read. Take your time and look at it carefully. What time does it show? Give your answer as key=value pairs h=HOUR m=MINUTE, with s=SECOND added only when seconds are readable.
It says h=1 m=59
